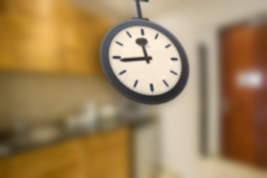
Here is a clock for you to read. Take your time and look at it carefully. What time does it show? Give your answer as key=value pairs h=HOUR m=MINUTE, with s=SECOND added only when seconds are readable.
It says h=11 m=44
